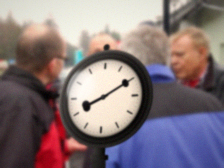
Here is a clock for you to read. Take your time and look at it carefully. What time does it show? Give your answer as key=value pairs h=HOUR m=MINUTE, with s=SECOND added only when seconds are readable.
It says h=8 m=10
